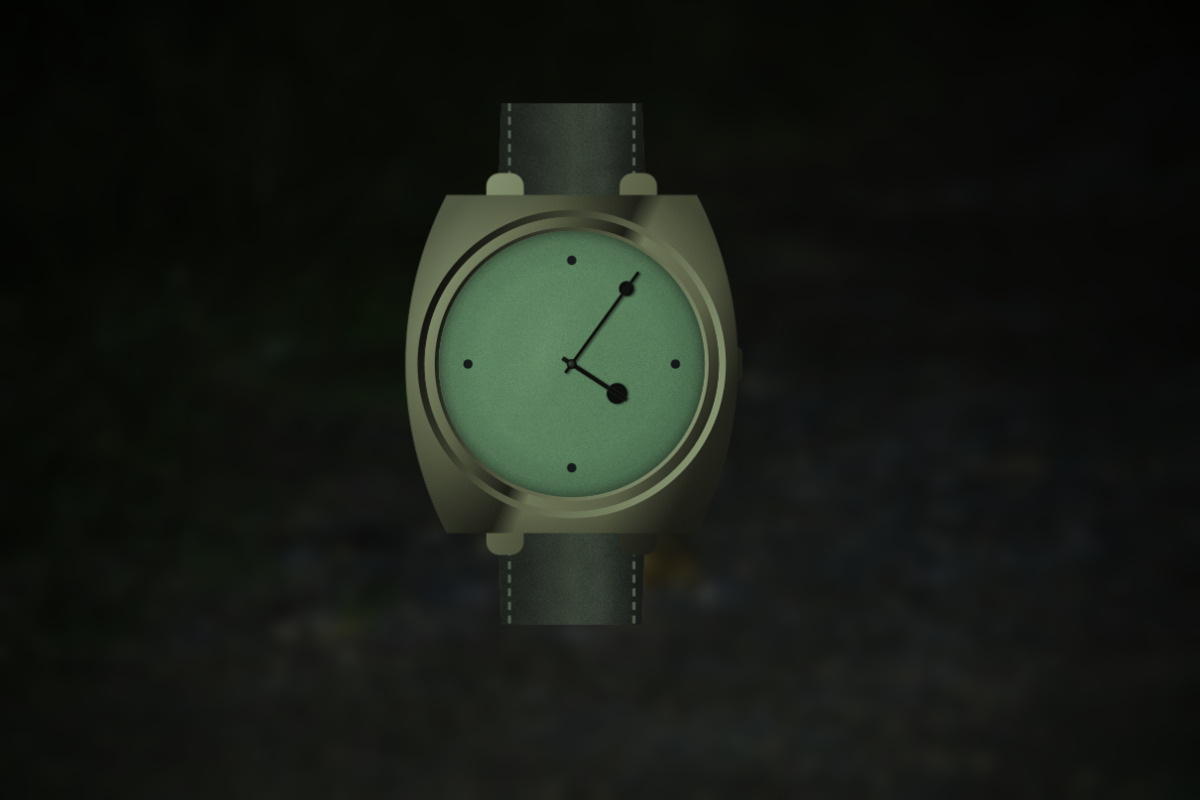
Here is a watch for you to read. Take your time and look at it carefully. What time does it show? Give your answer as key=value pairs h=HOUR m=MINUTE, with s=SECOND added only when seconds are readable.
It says h=4 m=6
